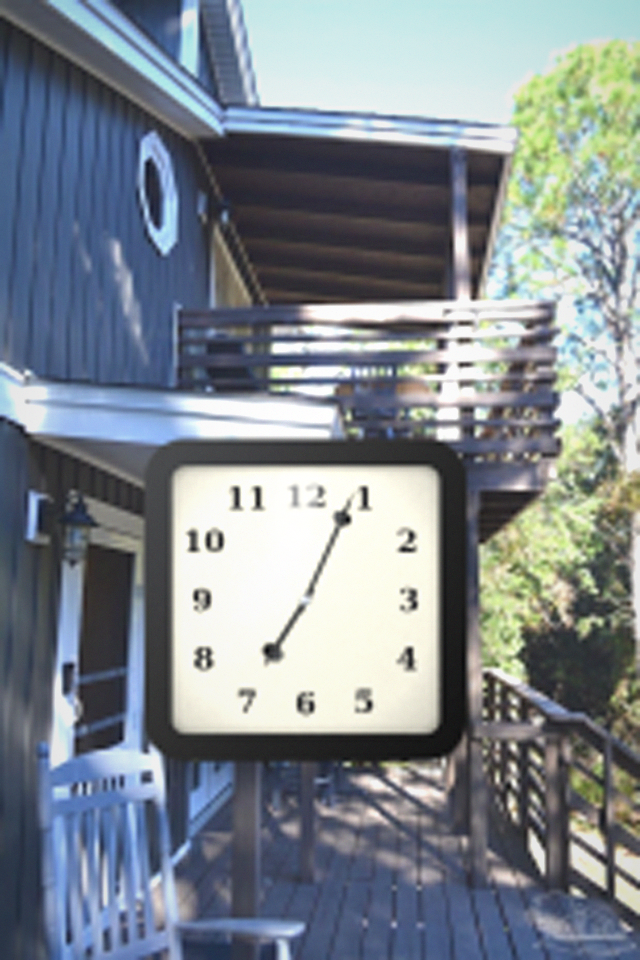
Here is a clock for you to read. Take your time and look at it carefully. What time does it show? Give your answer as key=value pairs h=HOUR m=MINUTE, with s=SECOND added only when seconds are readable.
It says h=7 m=4
